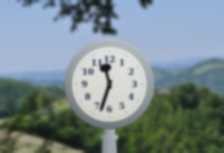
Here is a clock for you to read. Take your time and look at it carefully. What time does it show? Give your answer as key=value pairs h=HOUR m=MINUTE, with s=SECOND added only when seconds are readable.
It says h=11 m=33
